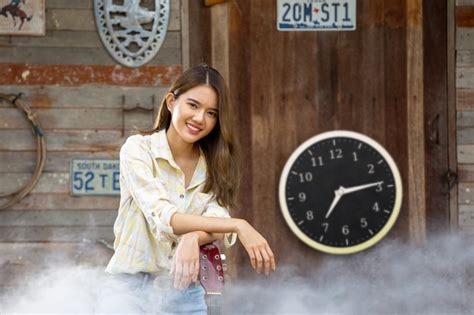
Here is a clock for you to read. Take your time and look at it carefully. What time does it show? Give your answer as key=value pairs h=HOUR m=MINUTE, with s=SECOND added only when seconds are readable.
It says h=7 m=14
